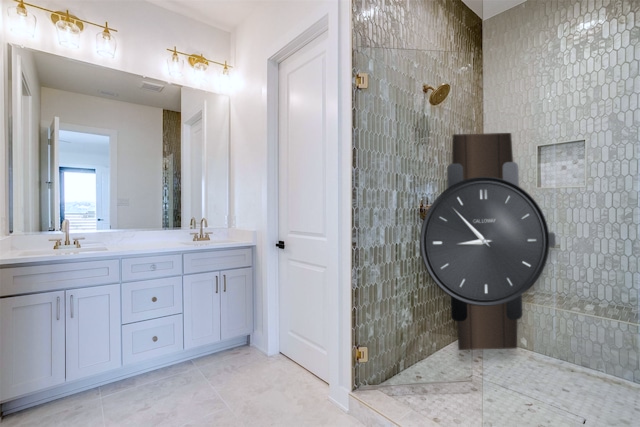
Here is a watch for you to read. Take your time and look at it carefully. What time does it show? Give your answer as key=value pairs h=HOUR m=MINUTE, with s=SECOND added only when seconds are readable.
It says h=8 m=53
